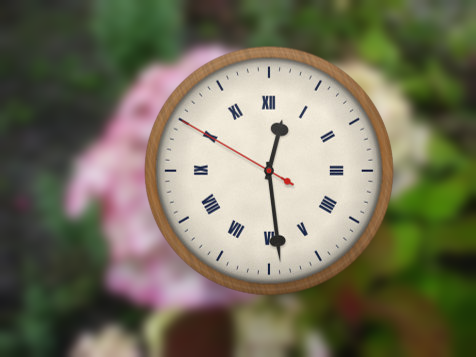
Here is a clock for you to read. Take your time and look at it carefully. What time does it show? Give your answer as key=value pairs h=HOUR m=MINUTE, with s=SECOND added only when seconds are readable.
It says h=12 m=28 s=50
